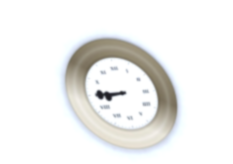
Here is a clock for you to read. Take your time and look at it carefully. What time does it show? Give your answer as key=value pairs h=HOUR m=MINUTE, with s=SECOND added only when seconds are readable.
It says h=8 m=45
